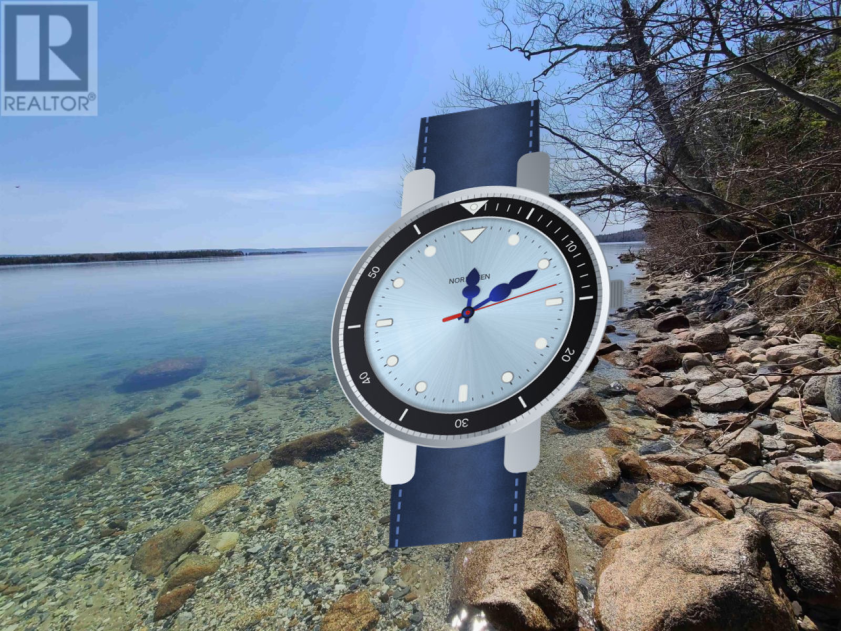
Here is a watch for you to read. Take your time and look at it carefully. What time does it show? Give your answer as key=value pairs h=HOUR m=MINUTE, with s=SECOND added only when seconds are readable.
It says h=12 m=10 s=13
